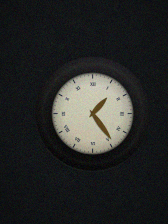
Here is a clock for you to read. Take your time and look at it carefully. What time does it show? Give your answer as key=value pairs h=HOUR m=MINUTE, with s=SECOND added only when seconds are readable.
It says h=1 m=24
